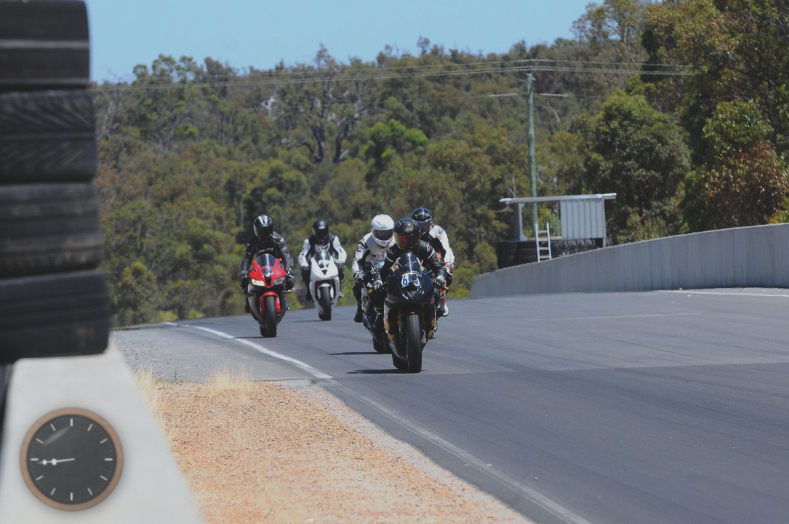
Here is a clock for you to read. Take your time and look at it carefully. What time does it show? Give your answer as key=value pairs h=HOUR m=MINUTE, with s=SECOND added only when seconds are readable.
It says h=8 m=44
